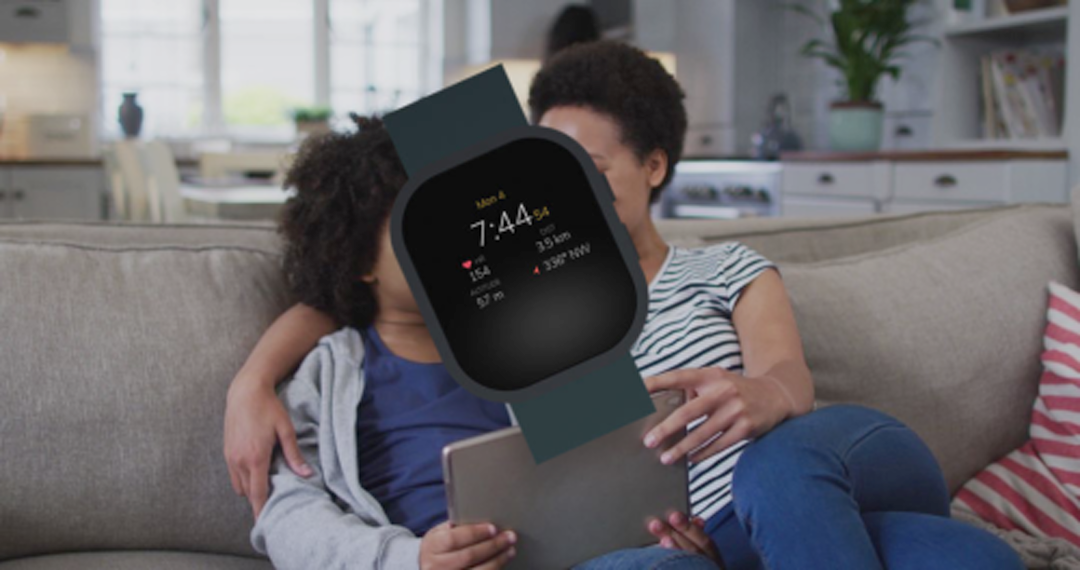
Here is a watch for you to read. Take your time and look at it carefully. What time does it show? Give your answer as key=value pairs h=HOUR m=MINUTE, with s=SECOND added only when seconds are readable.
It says h=7 m=44
